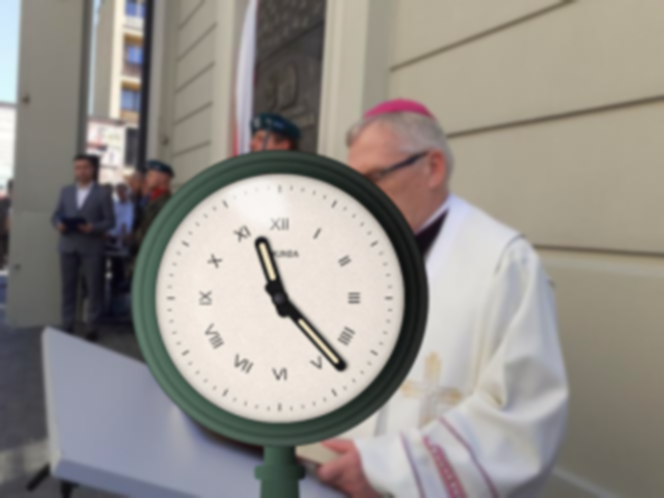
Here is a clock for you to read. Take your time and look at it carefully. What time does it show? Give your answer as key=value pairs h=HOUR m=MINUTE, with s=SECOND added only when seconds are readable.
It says h=11 m=23
